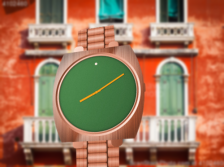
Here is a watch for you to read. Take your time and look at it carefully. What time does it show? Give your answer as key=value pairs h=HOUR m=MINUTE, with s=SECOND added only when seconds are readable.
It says h=8 m=10
